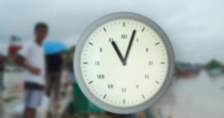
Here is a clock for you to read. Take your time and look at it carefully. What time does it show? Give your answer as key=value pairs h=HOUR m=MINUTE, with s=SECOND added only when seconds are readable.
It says h=11 m=3
